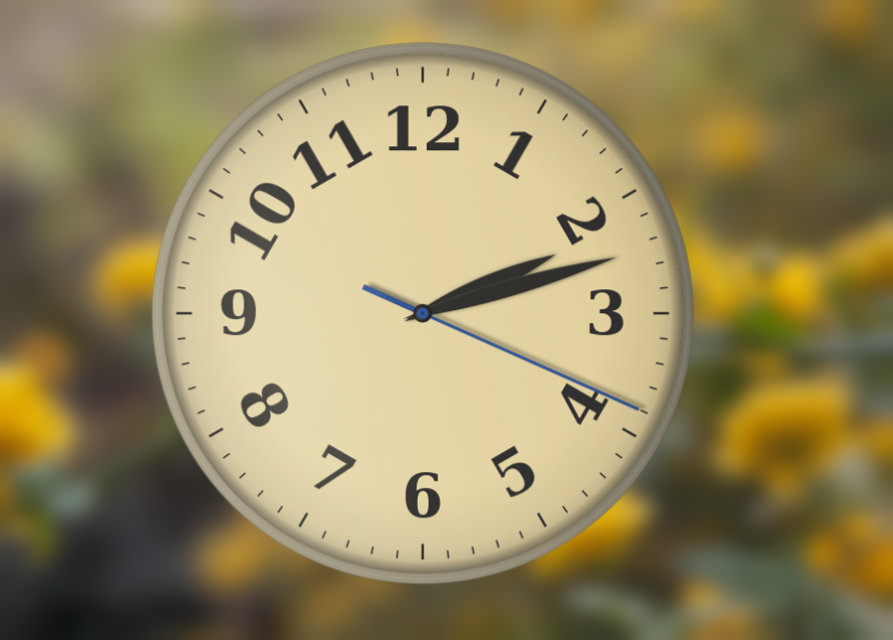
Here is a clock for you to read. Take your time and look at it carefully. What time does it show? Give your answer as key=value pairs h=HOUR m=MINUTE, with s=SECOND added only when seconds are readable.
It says h=2 m=12 s=19
